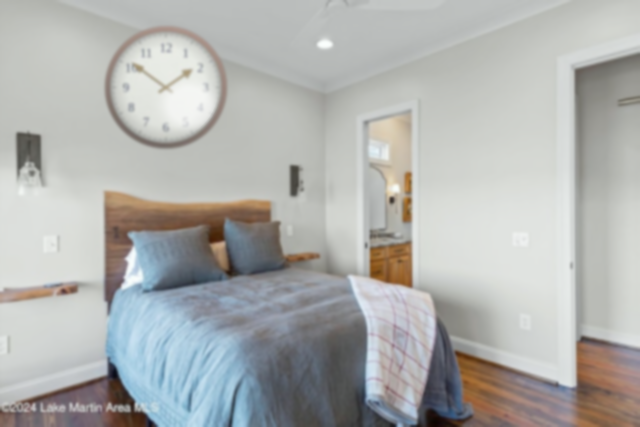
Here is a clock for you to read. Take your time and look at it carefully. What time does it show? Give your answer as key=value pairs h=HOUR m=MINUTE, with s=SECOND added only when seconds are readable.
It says h=1 m=51
